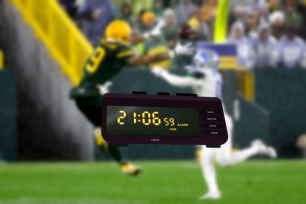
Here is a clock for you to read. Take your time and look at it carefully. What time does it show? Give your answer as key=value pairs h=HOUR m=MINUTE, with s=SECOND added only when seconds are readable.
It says h=21 m=6 s=59
